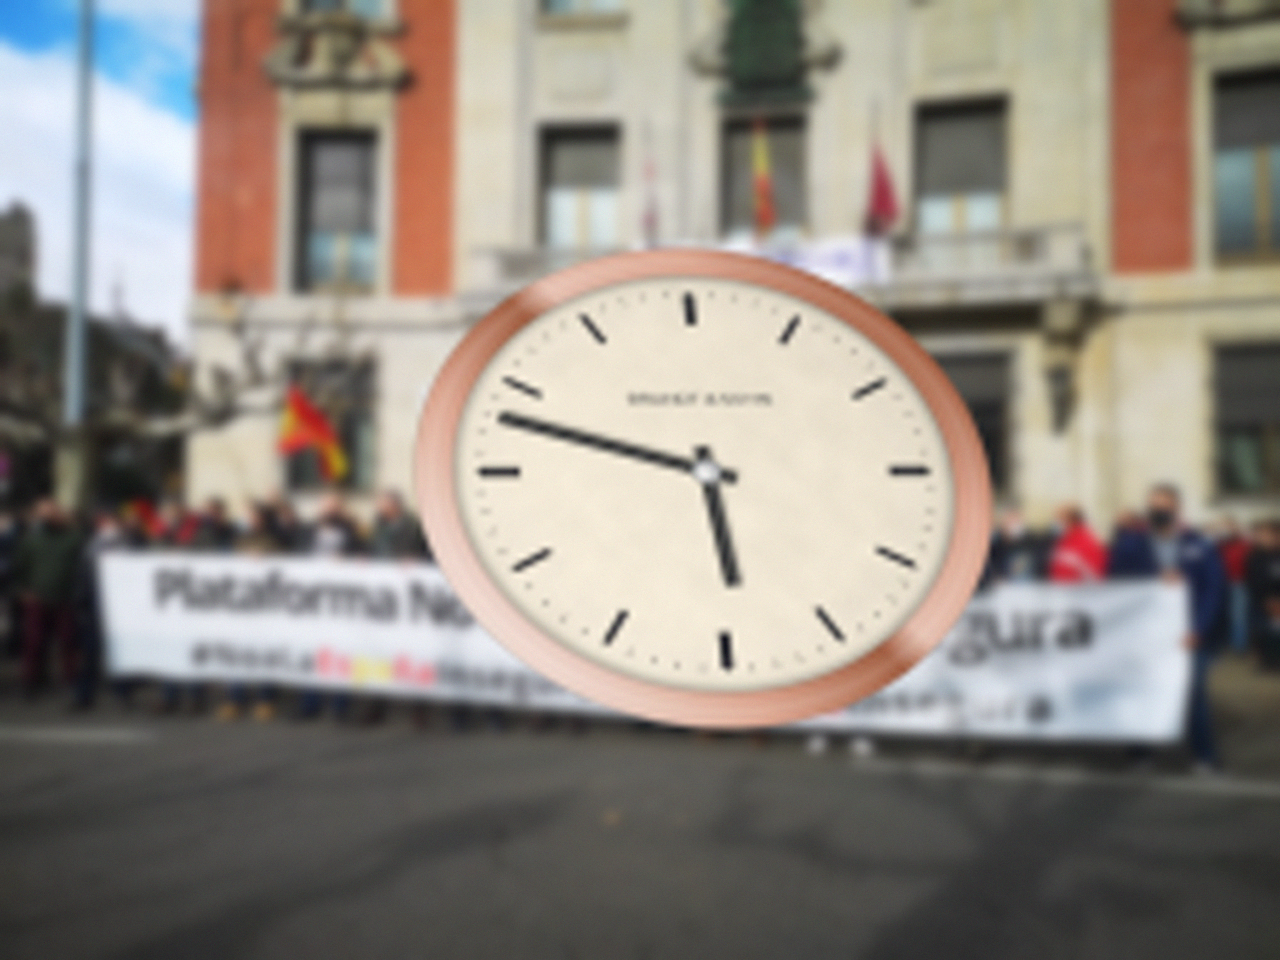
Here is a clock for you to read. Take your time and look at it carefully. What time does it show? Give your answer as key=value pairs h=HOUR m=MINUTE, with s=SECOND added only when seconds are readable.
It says h=5 m=48
